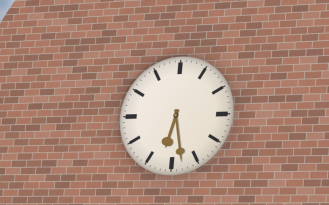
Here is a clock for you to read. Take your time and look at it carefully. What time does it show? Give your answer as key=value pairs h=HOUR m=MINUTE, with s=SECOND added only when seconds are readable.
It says h=6 m=28
